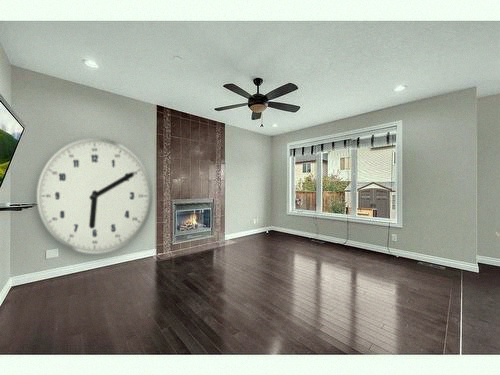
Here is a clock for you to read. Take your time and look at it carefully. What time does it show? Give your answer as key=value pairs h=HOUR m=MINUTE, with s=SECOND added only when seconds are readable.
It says h=6 m=10
